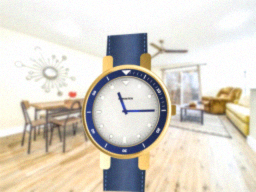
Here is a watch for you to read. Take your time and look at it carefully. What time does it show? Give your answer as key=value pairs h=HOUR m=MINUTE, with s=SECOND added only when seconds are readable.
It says h=11 m=15
